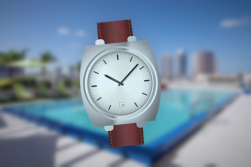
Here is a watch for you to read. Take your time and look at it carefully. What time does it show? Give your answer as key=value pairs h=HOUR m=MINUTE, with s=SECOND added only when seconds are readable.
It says h=10 m=8
